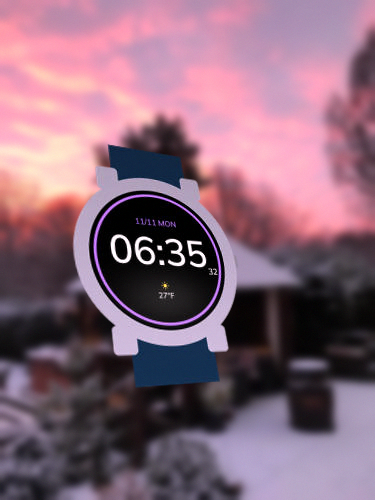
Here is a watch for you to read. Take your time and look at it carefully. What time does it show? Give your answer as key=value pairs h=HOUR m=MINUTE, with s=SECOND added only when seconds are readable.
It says h=6 m=35 s=32
